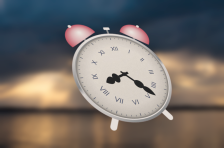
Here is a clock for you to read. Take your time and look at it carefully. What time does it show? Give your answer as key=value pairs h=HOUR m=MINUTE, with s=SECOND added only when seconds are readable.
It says h=8 m=23
